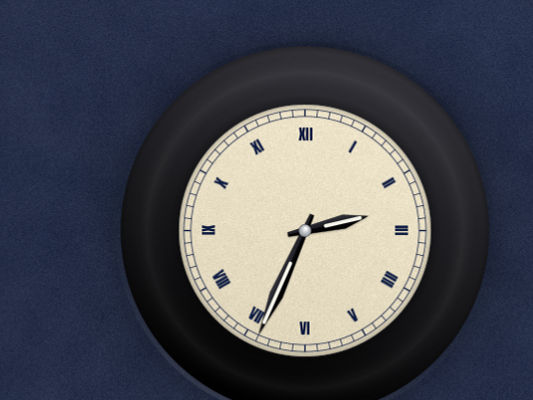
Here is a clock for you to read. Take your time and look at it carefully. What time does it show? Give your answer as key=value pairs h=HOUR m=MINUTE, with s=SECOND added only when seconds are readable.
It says h=2 m=34
